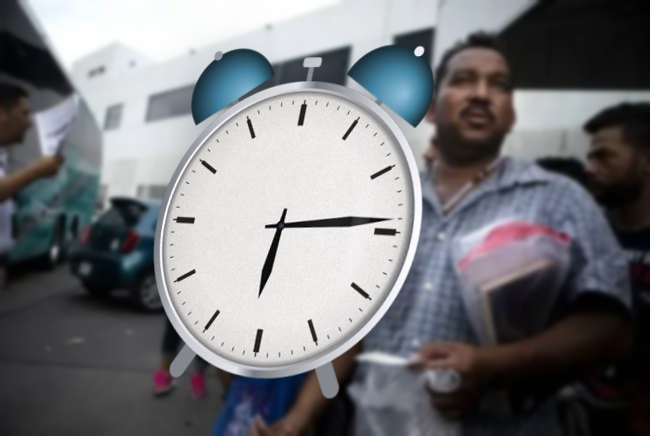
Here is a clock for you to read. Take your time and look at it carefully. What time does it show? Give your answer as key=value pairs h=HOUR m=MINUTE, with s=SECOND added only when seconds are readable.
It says h=6 m=14
